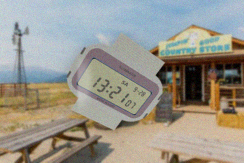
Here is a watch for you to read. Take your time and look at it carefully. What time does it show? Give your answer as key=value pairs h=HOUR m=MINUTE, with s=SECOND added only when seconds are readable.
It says h=13 m=21 s=7
